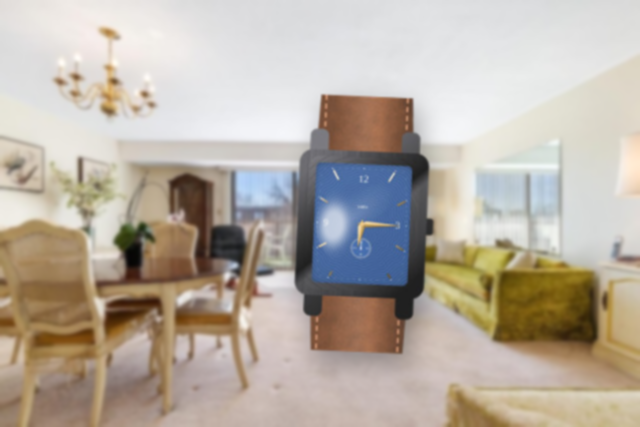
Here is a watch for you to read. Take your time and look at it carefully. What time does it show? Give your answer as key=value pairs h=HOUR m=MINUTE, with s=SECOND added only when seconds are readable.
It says h=6 m=15
